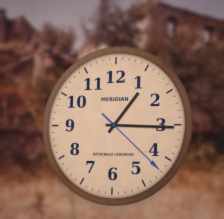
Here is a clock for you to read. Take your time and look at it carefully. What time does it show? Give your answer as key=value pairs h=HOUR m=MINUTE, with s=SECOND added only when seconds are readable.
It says h=1 m=15 s=22
